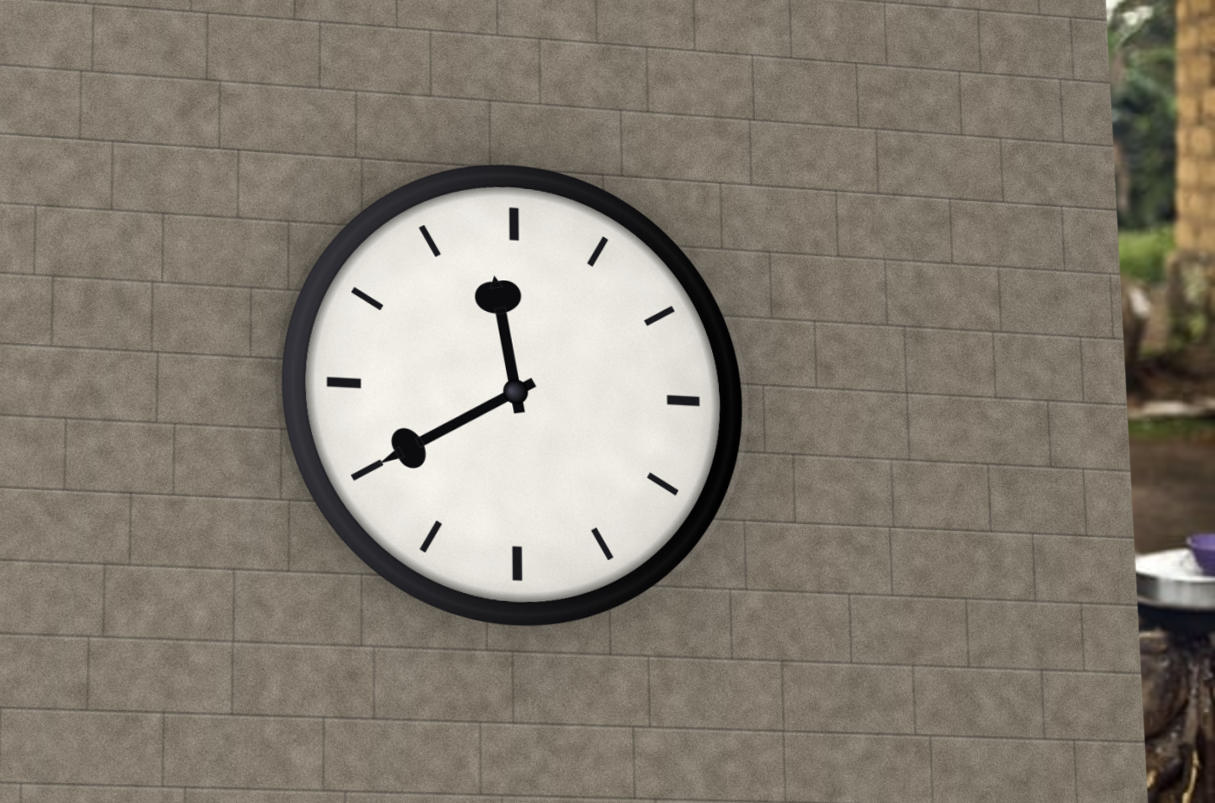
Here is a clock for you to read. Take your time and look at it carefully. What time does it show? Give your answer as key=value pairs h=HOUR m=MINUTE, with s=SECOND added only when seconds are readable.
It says h=11 m=40
